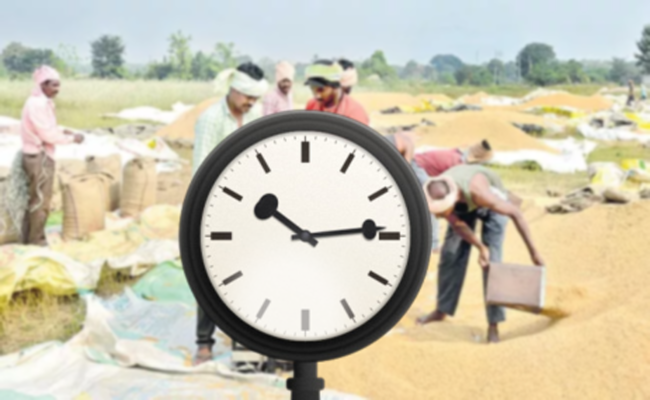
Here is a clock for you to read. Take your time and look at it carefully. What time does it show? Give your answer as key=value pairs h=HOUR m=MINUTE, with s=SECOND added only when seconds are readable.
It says h=10 m=14
